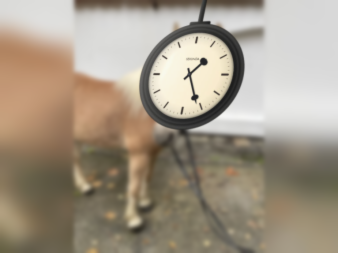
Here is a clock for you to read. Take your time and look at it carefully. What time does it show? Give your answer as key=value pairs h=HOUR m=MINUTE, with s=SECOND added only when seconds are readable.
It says h=1 m=26
